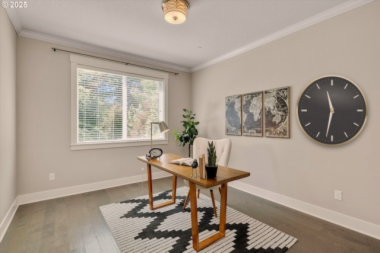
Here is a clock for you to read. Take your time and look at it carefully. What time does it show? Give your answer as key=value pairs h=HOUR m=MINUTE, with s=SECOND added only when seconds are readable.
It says h=11 m=32
